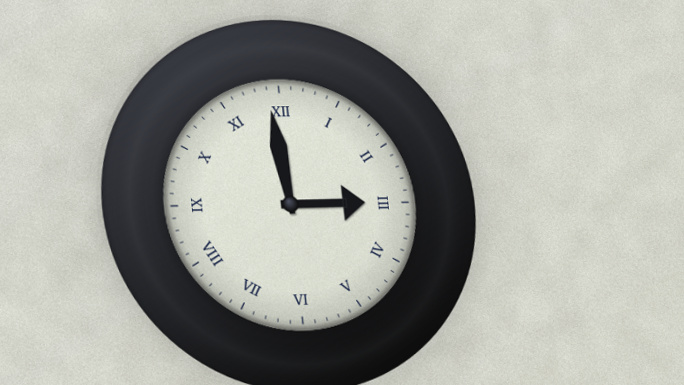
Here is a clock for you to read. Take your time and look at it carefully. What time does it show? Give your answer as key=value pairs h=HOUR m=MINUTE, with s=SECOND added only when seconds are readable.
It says h=2 m=59
